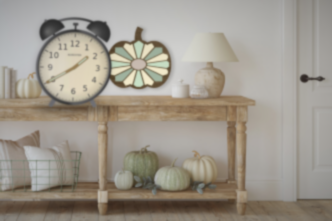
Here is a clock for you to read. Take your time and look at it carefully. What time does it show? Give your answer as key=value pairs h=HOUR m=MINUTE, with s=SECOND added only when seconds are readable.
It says h=1 m=40
